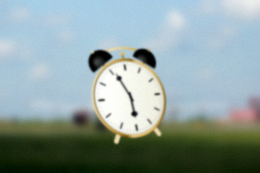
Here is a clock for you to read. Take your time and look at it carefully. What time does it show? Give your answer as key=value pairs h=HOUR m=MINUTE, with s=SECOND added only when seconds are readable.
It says h=5 m=56
